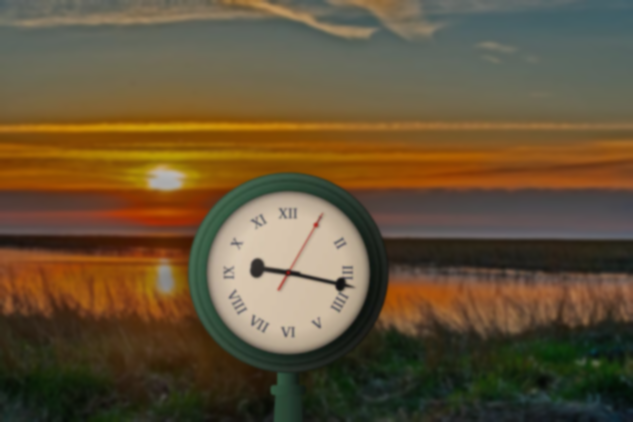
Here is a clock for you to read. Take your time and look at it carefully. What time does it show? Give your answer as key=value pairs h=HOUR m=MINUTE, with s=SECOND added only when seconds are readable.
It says h=9 m=17 s=5
